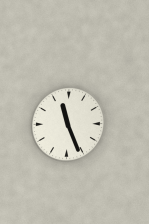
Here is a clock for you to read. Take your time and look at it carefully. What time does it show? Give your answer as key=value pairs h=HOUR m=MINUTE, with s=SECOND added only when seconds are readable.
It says h=11 m=26
